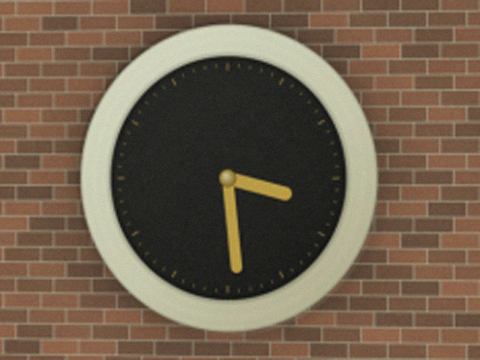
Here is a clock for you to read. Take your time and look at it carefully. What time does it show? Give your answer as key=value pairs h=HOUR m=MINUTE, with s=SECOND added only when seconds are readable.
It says h=3 m=29
